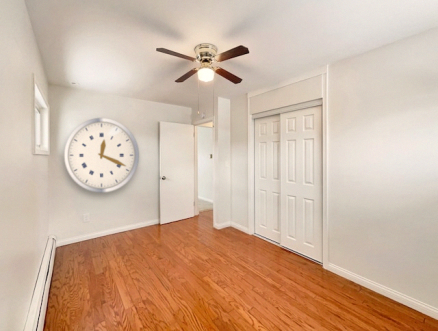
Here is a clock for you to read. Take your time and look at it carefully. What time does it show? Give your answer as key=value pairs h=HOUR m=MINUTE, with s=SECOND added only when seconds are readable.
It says h=12 m=19
